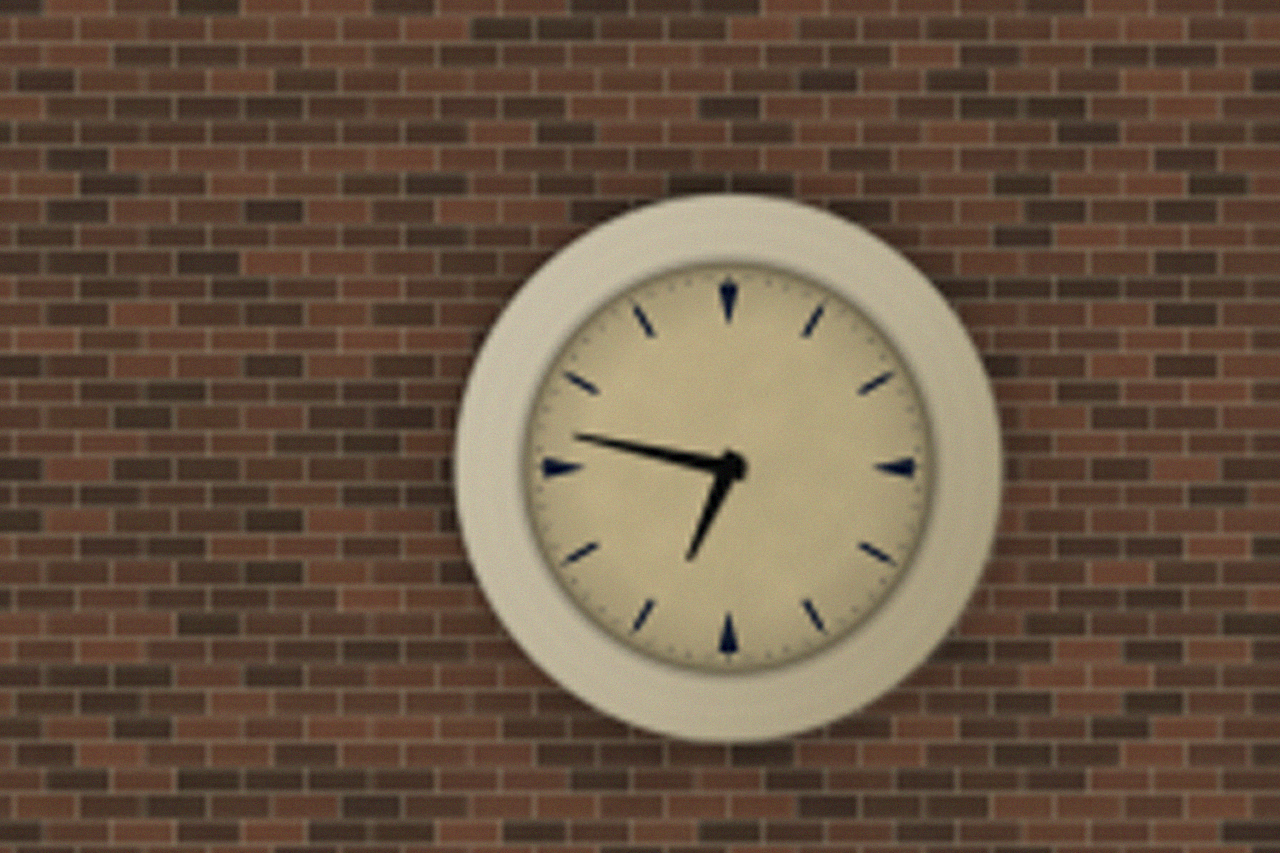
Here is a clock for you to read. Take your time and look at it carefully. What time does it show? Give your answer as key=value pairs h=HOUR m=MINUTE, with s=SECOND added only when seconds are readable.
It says h=6 m=47
